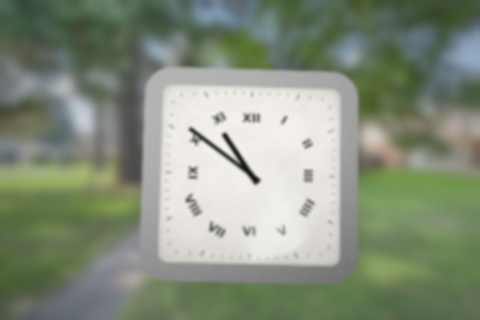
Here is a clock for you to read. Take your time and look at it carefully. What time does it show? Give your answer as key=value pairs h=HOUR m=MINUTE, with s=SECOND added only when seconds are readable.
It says h=10 m=51
